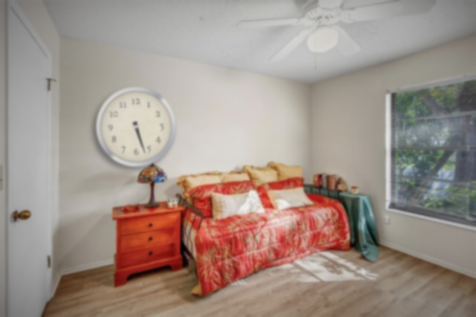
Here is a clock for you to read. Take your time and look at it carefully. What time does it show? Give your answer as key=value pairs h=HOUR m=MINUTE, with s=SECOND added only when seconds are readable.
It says h=5 m=27
